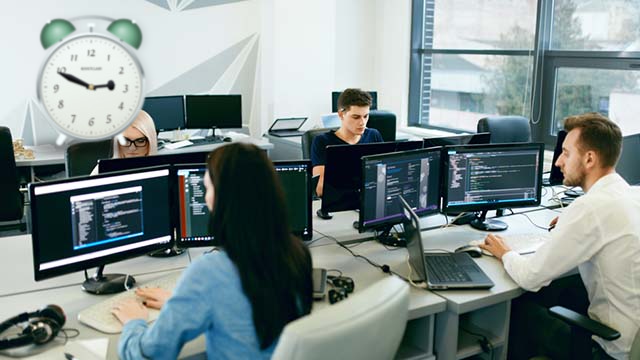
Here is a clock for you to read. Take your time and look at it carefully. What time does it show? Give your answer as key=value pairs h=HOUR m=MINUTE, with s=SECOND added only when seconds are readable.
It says h=2 m=49
